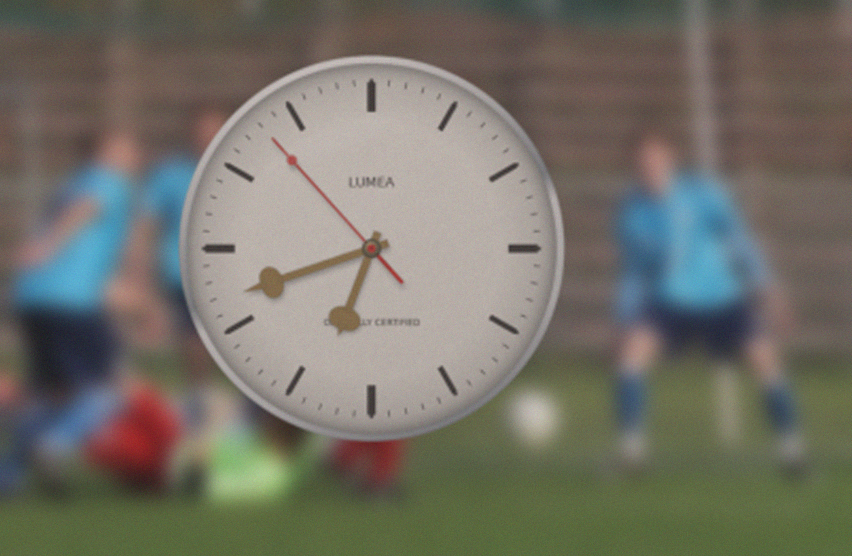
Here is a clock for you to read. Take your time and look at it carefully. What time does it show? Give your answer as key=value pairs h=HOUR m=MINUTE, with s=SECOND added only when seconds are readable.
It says h=6 m=41 s=53
